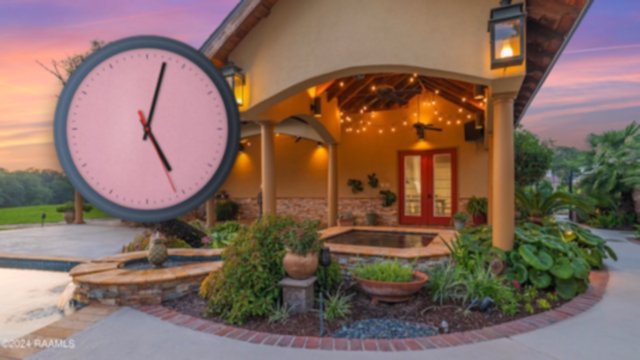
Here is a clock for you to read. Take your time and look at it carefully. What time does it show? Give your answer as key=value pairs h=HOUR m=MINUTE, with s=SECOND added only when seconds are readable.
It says h=5 m=2 s=26
